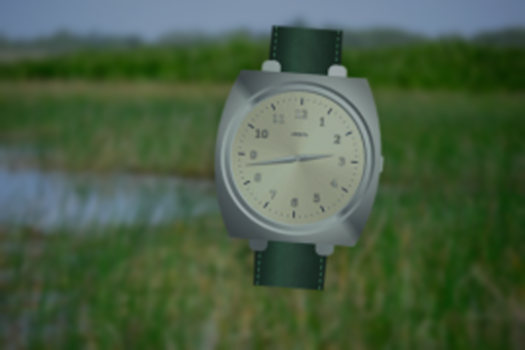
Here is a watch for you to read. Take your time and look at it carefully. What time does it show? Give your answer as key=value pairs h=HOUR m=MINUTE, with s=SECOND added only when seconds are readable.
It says h=2 m=43
